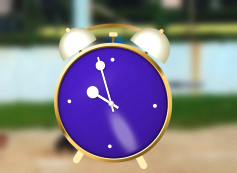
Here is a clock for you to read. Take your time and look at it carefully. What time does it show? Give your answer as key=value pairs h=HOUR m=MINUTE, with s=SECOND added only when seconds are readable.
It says h=9 m=57
